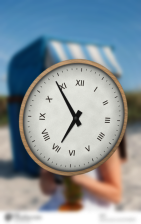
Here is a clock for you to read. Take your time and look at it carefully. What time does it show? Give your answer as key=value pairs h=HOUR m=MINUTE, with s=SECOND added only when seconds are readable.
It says h=6 m=54
